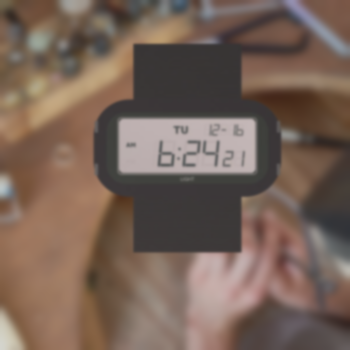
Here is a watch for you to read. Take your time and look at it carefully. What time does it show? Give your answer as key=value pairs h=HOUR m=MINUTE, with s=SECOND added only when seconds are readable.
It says h=6 m=24 s=21
